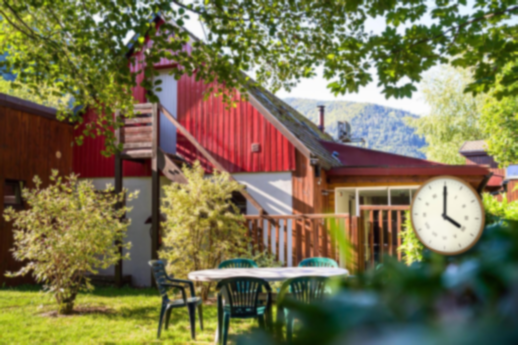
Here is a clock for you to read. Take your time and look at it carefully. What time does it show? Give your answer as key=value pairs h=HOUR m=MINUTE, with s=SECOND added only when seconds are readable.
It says h=4 m=0
